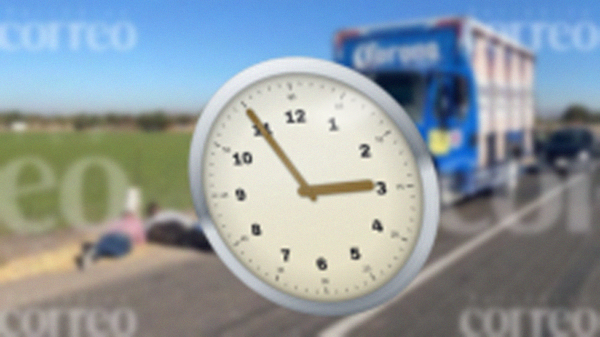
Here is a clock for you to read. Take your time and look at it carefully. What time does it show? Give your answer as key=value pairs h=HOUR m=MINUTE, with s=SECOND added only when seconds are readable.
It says h=2 m=55
